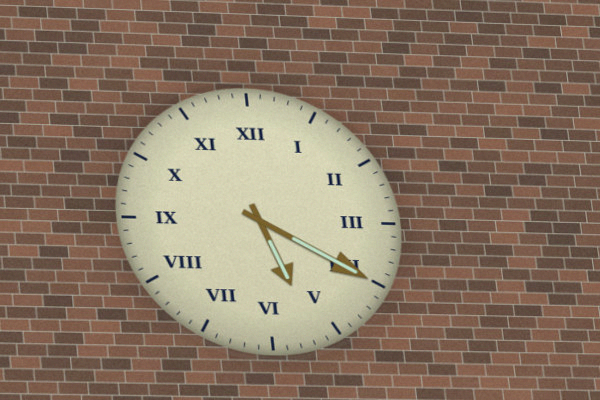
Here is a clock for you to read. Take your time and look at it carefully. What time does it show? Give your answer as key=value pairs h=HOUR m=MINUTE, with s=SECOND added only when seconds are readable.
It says h=5 m=20
